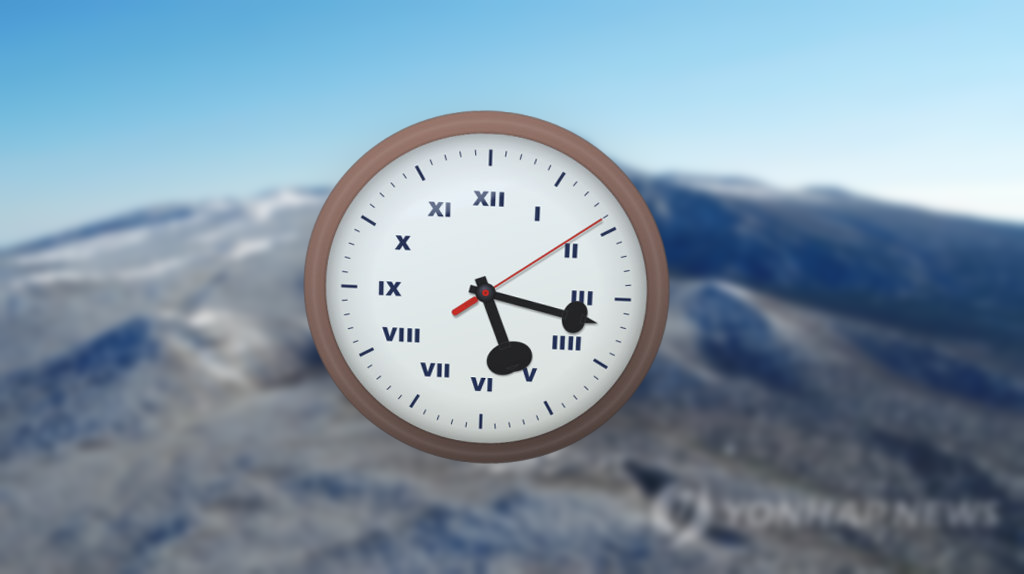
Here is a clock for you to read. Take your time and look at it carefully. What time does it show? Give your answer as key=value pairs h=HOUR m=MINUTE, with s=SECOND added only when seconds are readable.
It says h=5 m=17 s=9
